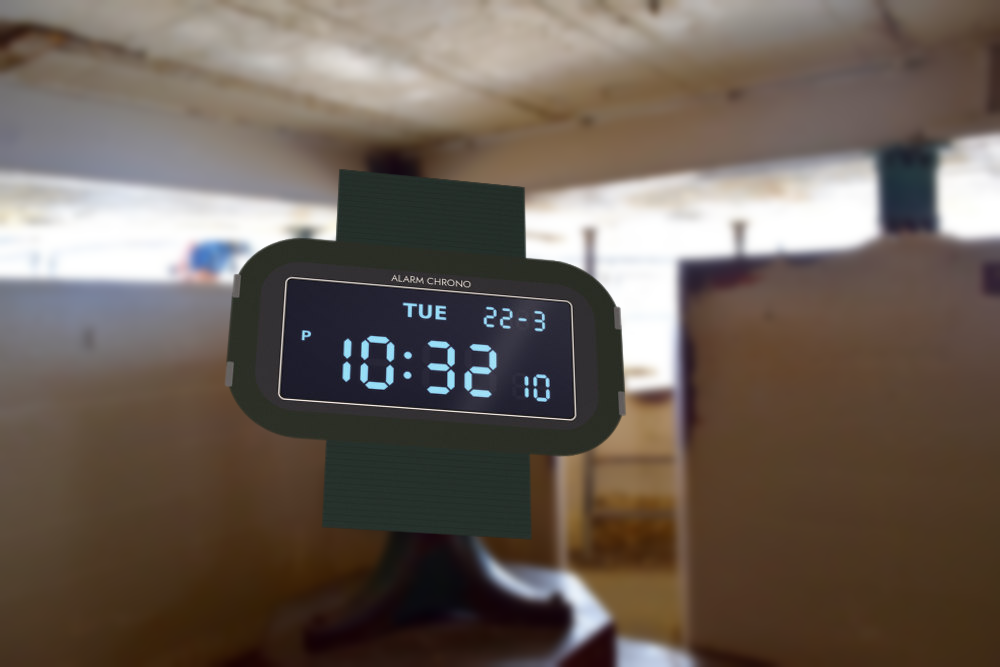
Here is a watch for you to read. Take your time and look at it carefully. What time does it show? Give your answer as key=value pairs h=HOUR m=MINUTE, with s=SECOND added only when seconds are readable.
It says h=10 m=32 s=10
